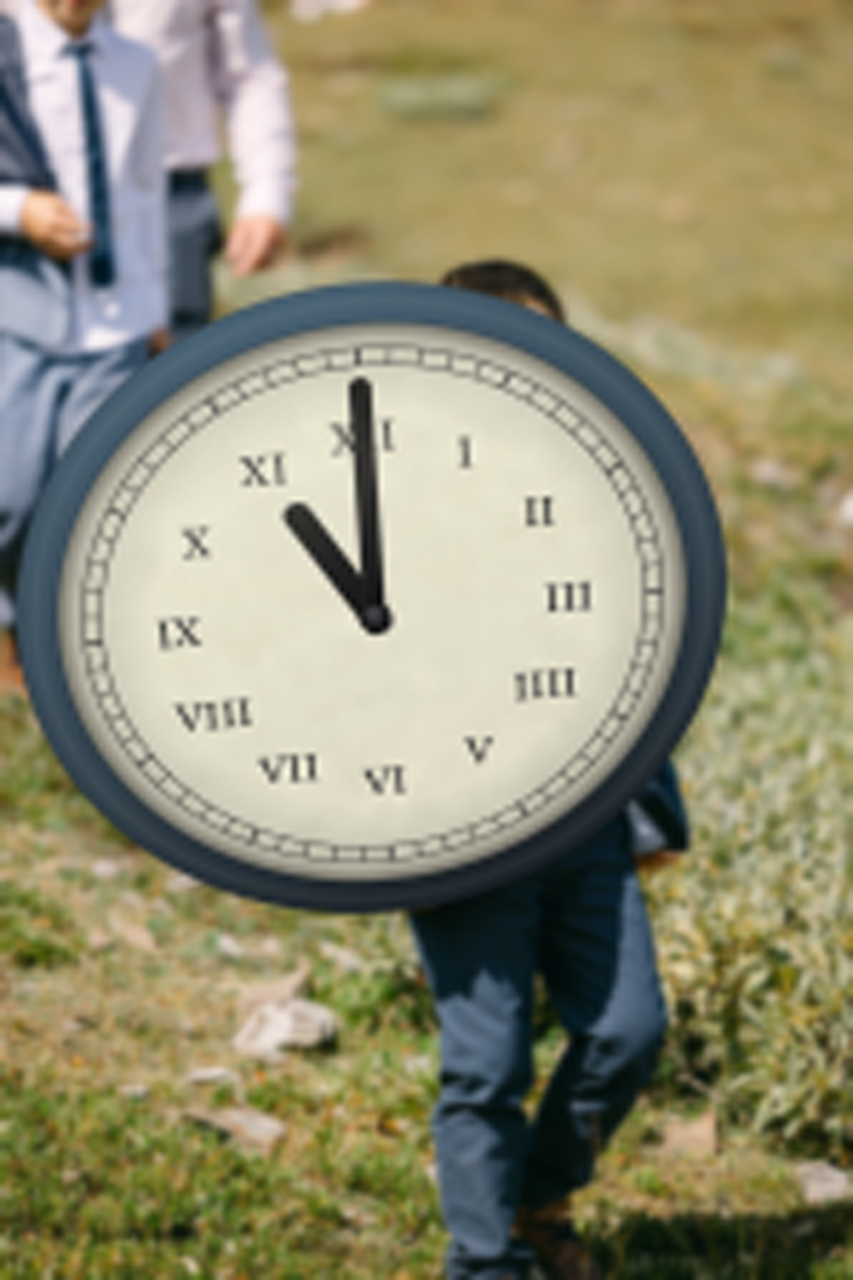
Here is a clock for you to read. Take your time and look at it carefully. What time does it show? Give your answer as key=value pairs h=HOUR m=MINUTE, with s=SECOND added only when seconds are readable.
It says h=11 m=0
